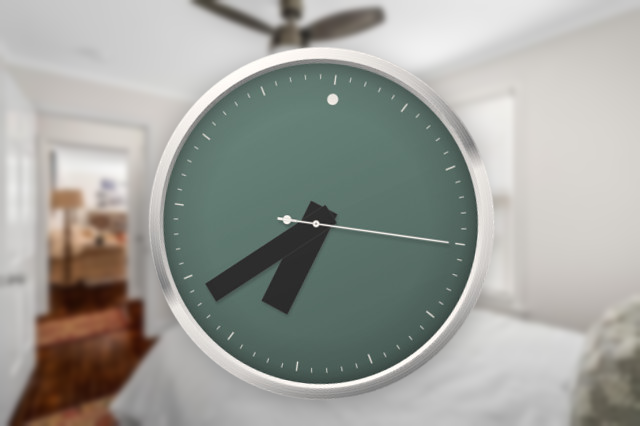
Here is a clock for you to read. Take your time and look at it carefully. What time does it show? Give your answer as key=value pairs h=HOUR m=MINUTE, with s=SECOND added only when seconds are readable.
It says h=6 m=38 s=15
